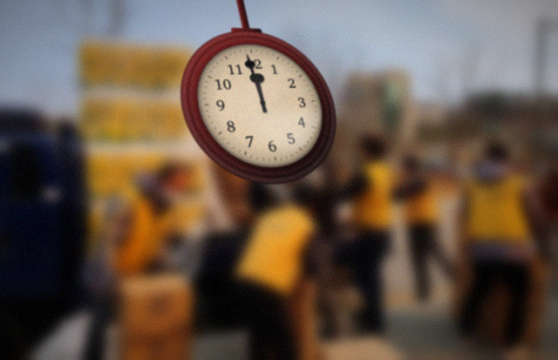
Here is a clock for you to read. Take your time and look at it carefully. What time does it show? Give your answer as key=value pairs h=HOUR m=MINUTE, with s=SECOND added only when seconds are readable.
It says h=11 m=59
